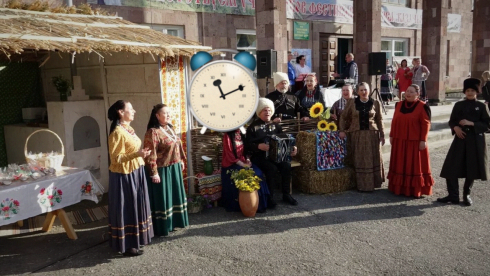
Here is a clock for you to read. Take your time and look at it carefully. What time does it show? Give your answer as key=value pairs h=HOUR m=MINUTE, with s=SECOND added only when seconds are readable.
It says h=11 m=11
